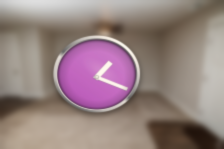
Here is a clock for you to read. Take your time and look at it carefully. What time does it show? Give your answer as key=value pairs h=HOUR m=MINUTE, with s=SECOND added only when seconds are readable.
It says h=1 m=19
